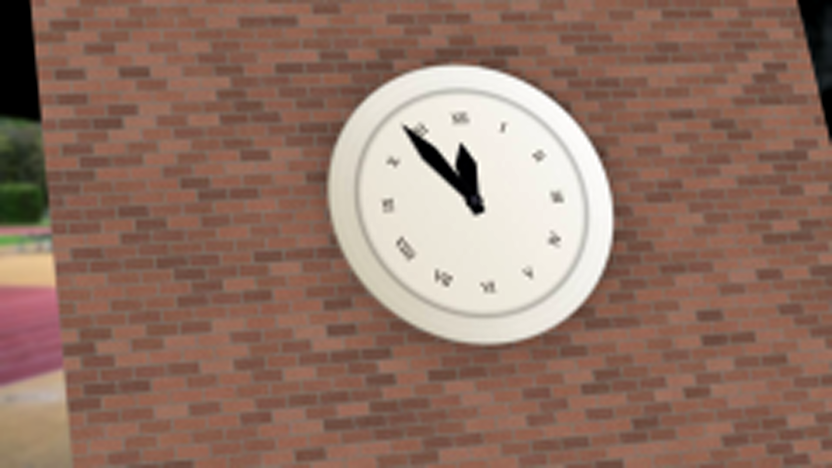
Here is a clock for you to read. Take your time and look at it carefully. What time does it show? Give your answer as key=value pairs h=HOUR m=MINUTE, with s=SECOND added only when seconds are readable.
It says h=11 m=54
